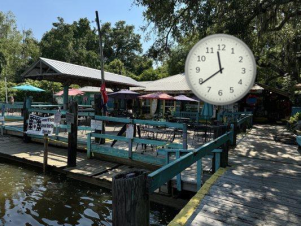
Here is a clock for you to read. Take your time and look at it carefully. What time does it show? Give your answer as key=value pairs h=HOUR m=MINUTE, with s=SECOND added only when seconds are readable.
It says h=11 m=39
